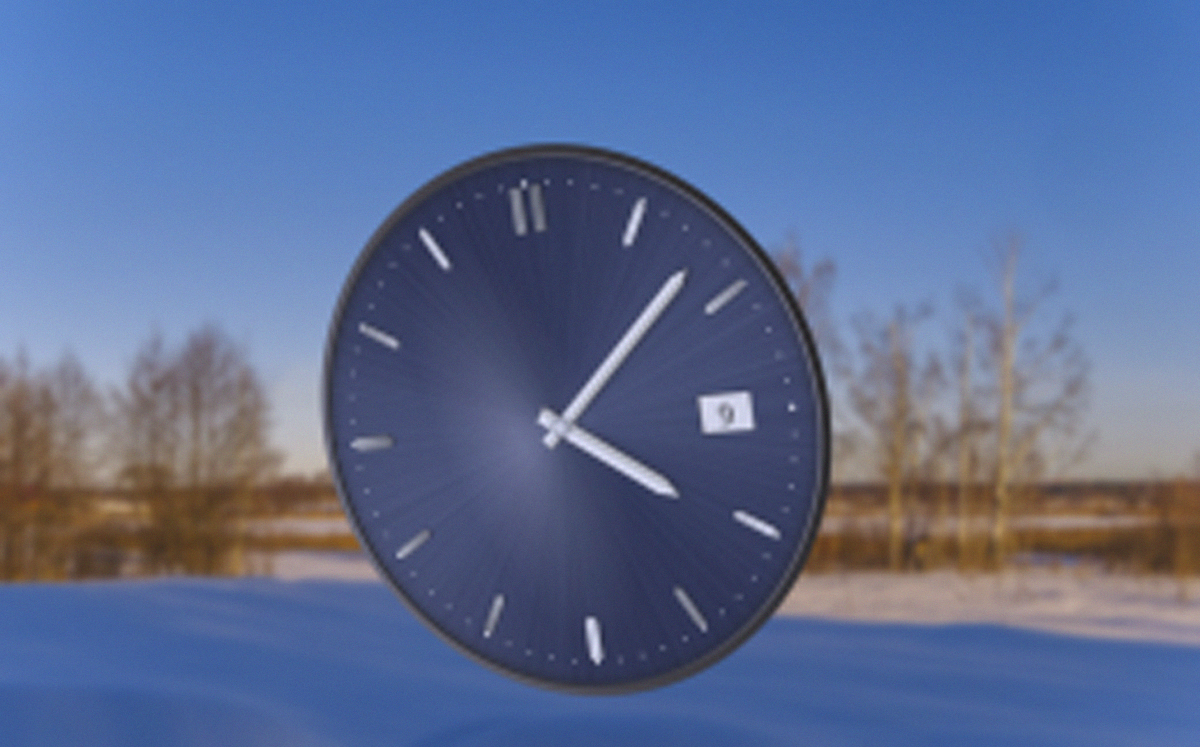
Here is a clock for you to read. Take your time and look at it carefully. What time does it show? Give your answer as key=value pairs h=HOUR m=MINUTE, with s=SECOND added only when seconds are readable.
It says h=4 m=8
